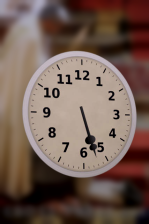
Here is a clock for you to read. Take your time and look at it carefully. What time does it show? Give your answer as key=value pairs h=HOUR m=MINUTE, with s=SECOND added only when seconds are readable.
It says h=5 m=27
